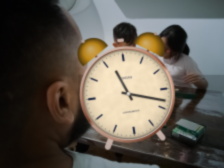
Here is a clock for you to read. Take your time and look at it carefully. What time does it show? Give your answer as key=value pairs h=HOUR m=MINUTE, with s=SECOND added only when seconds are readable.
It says h=11 m=18
